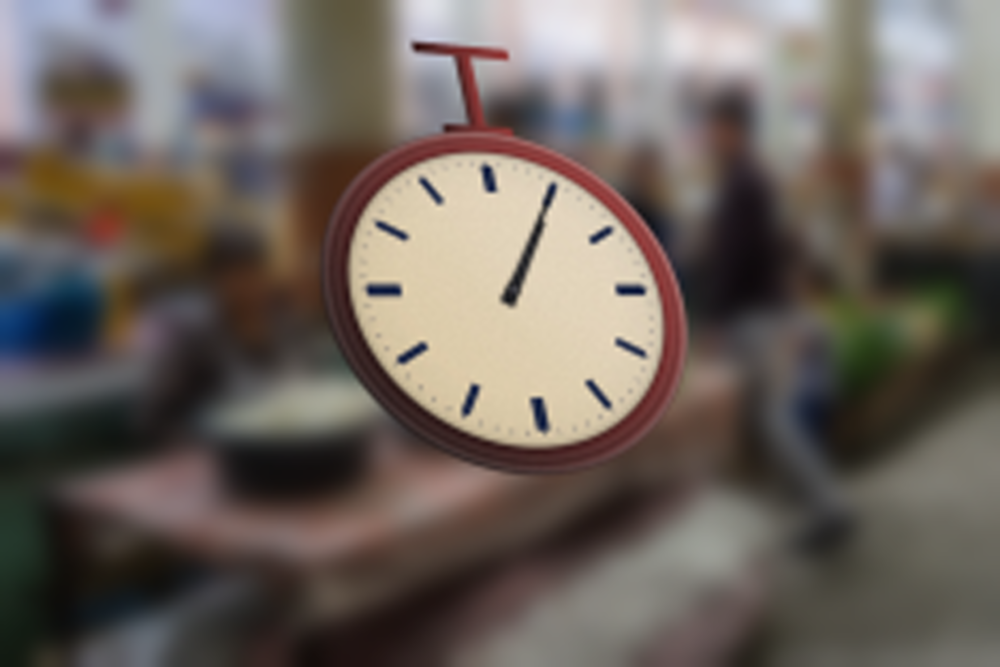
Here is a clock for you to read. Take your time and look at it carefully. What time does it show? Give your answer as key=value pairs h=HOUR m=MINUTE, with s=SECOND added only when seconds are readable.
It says h=1 m=5
